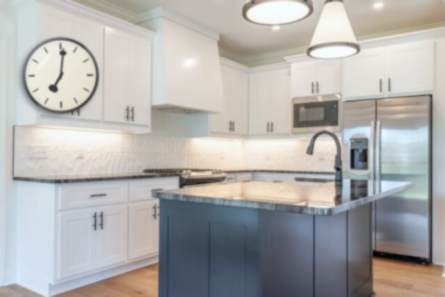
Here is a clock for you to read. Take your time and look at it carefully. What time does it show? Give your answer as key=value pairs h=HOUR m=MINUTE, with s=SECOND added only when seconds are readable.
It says h=7 m=1
